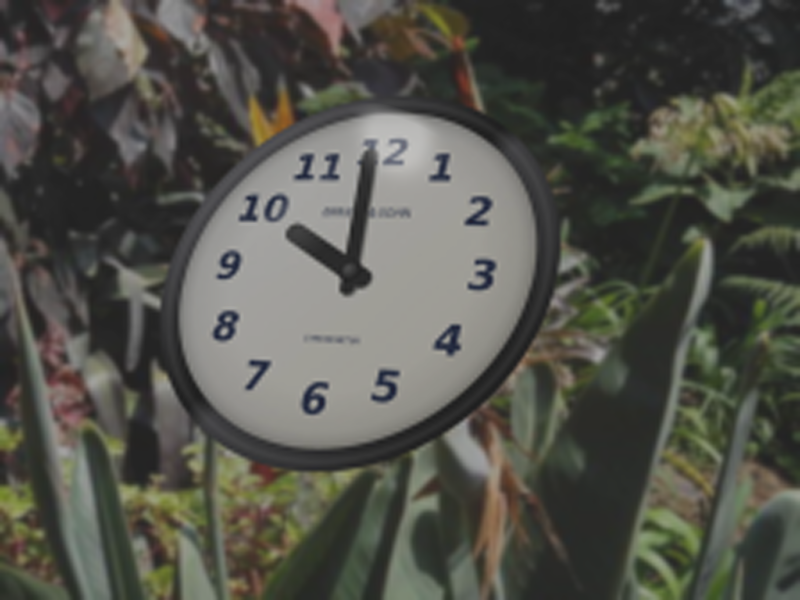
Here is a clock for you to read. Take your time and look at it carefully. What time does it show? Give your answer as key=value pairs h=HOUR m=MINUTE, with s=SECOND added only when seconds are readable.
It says h=9 m=59
